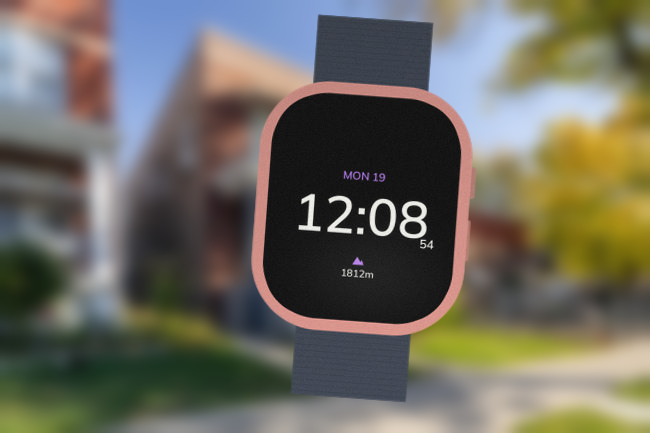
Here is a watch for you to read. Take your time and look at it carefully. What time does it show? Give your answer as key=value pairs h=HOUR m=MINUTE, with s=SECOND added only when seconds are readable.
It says h=12 m=8 s=54
